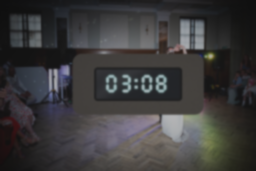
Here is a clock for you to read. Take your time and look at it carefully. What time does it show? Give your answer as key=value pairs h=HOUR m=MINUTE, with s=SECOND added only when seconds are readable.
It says h=3 m=8
